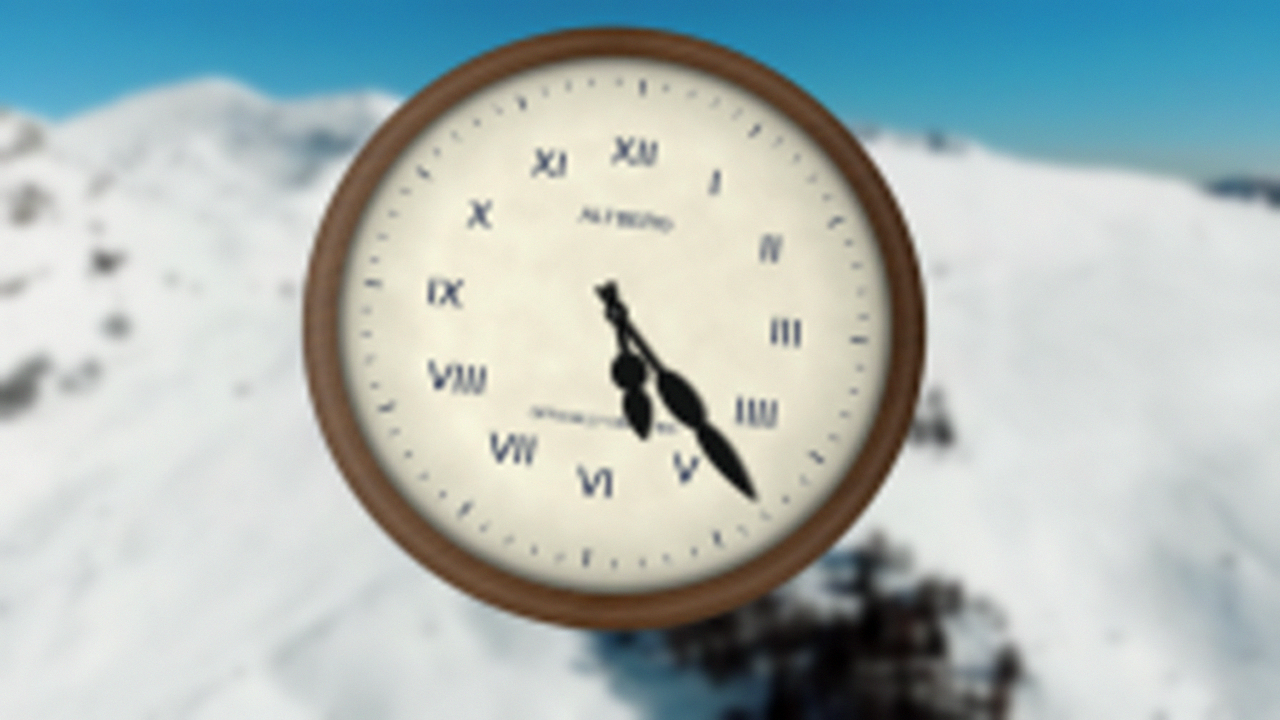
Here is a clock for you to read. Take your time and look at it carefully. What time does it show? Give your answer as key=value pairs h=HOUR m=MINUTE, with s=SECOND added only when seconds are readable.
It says h=5 m=23
